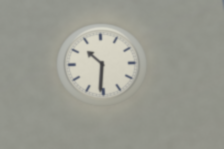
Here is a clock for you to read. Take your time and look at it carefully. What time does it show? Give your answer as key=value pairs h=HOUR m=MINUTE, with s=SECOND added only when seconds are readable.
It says h=10 m=31
